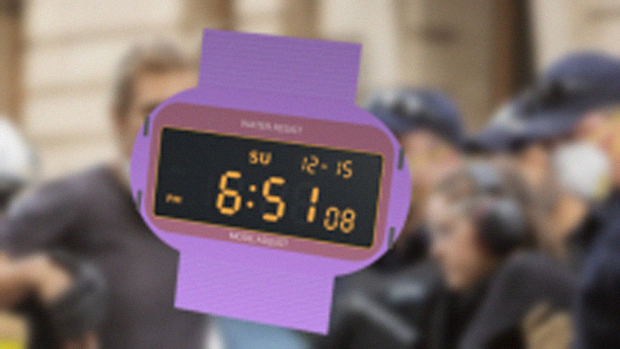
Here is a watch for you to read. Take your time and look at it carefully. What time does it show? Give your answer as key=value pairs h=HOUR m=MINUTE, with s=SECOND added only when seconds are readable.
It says h=6 m=51 s=8
